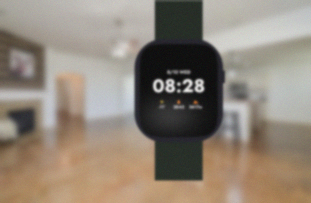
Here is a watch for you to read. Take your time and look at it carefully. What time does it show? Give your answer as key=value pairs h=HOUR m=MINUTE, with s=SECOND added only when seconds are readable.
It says h=8 m=28
